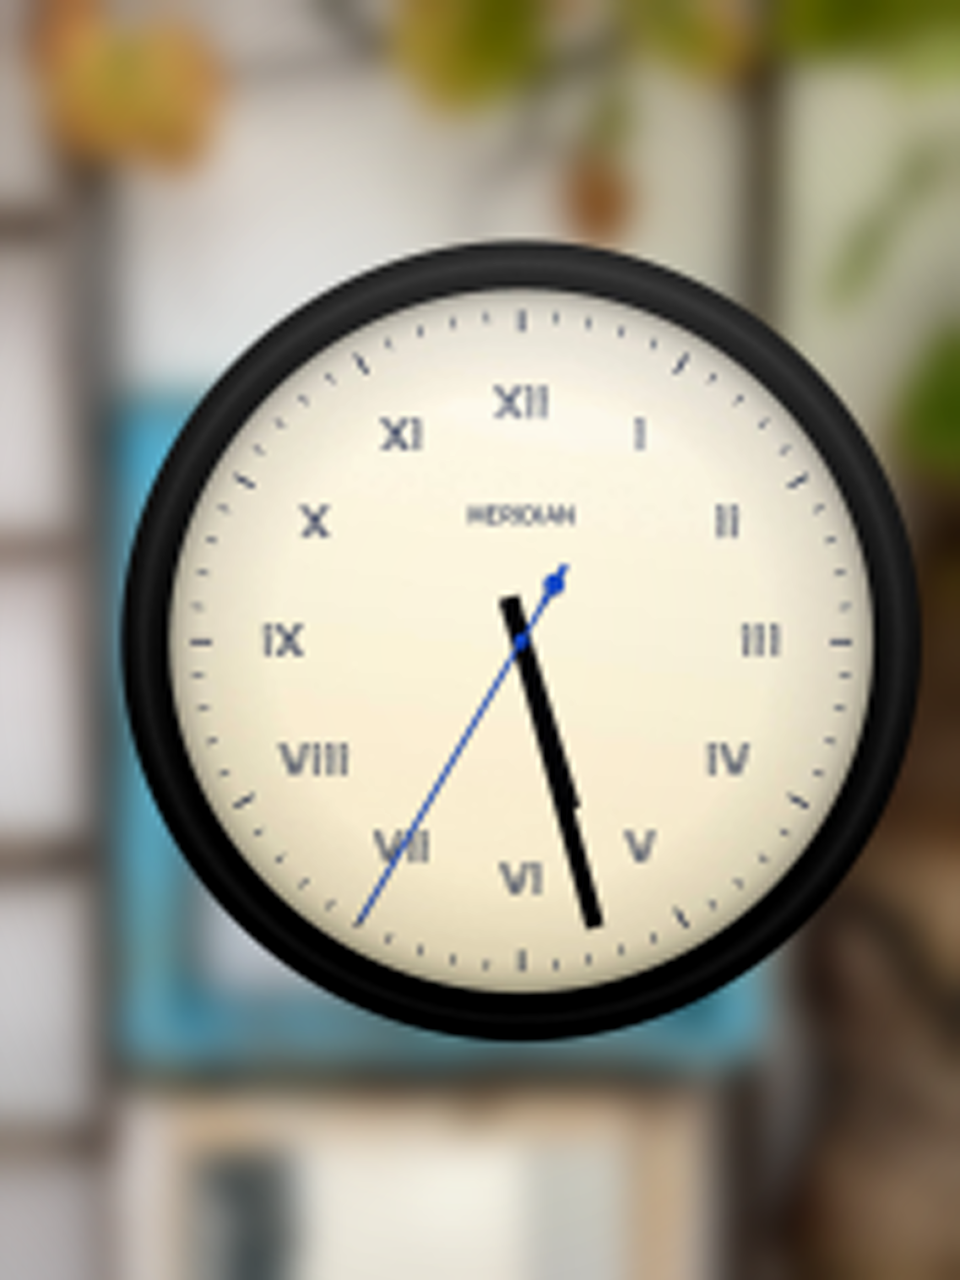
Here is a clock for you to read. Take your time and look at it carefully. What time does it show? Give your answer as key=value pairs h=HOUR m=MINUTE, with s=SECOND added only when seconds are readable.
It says h=5 m=27 s=35
